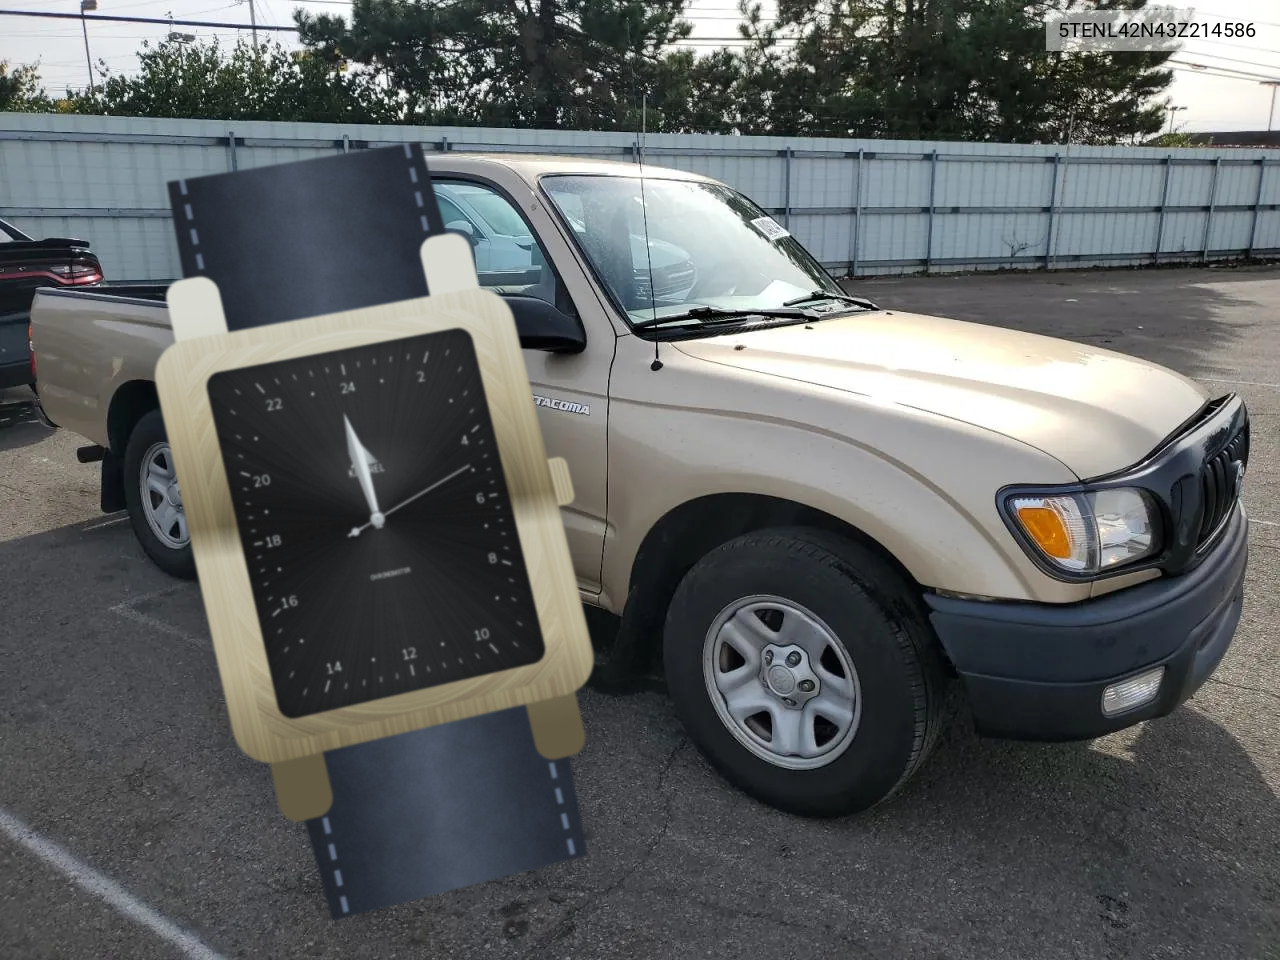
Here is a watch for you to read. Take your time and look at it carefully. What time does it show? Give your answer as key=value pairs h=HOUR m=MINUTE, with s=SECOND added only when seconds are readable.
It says h=23 m=59 s=12
